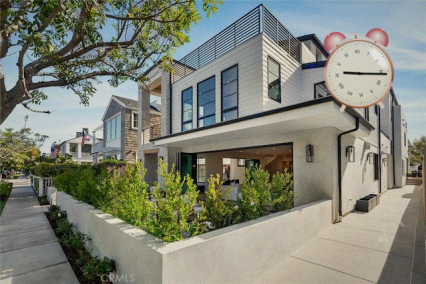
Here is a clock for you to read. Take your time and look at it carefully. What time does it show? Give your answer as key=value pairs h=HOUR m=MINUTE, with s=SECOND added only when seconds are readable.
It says h=9 m=16
